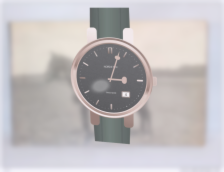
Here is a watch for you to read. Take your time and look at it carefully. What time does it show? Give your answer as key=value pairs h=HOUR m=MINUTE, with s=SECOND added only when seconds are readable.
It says h=3 m=3
